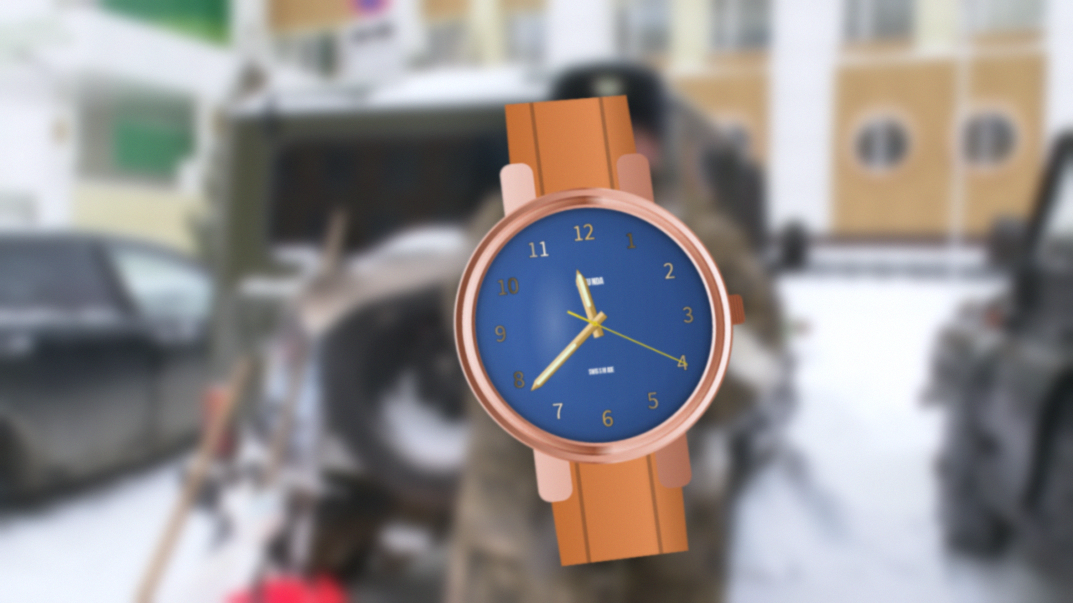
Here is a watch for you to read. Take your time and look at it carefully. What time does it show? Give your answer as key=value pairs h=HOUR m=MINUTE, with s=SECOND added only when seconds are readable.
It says h=11 m=38 s=20
